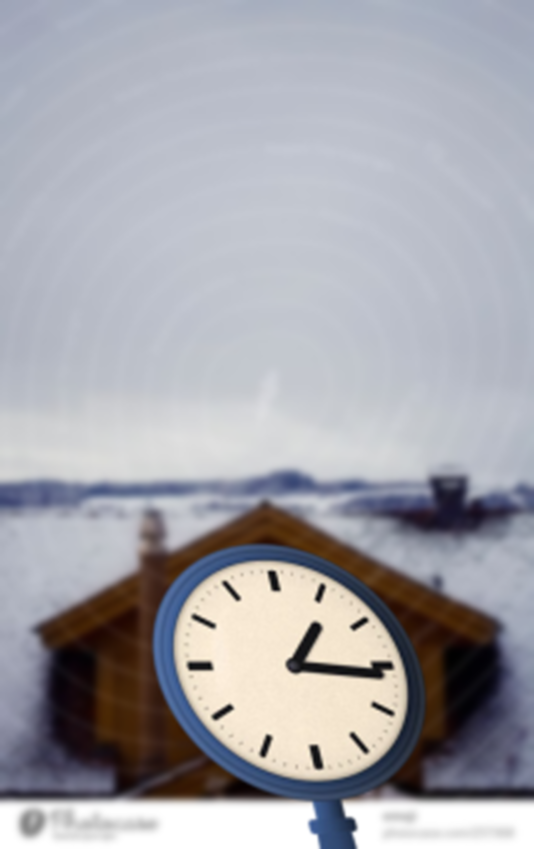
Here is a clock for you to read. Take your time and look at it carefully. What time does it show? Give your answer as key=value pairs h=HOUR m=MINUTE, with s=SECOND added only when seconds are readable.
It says h=1 m=16
